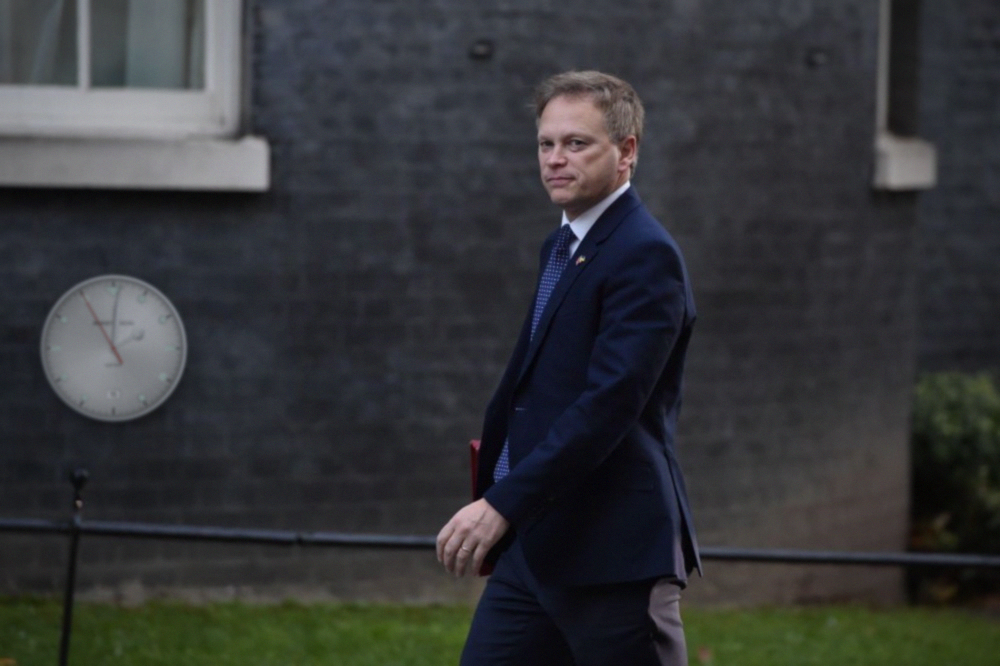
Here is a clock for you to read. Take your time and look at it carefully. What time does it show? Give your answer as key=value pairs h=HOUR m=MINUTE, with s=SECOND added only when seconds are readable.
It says h=2 m=0 s=55
